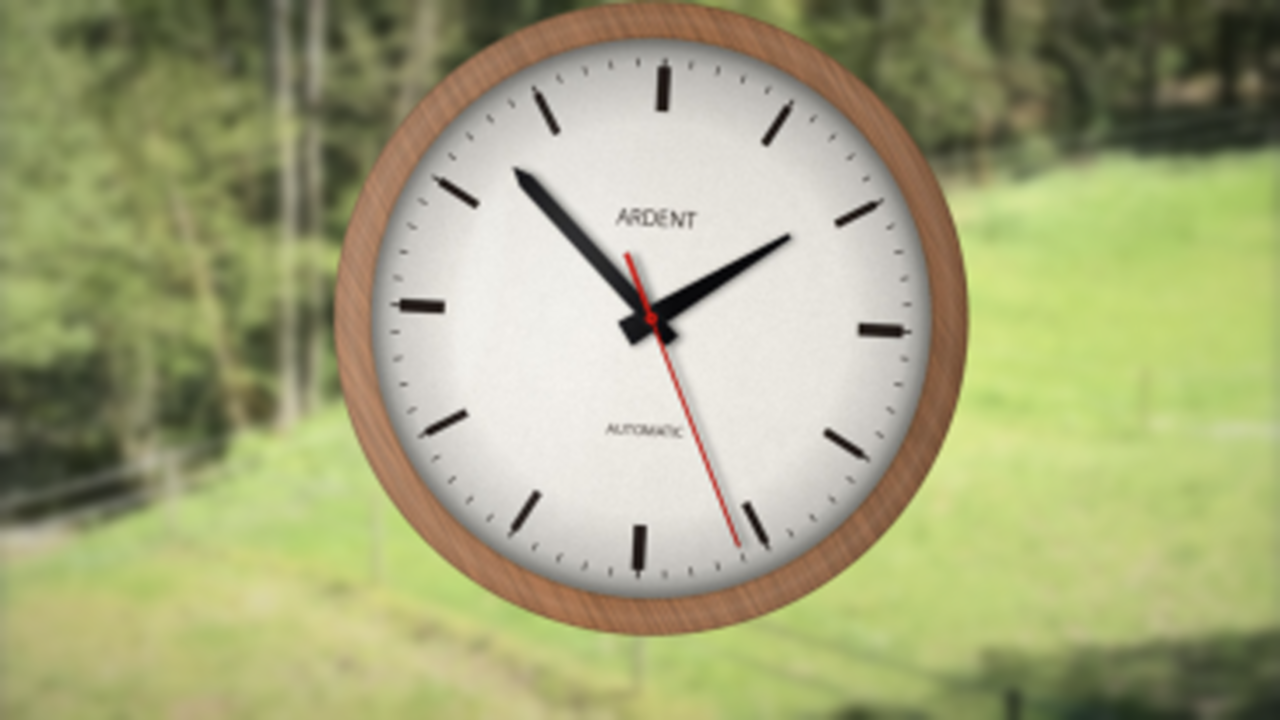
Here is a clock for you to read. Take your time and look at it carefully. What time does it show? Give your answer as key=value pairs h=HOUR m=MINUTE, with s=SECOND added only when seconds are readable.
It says h=1 m=52 s=26
